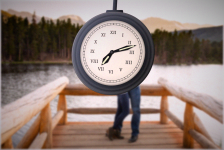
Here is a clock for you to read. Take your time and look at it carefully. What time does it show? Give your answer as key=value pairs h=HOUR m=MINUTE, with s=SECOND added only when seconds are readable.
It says h=7 m=12
